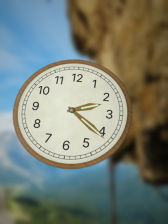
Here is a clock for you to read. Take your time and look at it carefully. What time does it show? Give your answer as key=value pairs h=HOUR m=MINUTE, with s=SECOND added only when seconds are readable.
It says h=2 m=21
